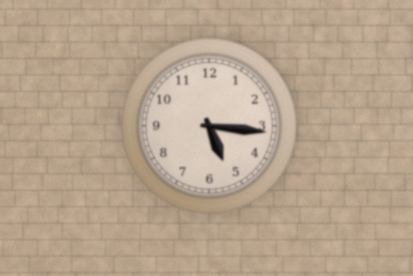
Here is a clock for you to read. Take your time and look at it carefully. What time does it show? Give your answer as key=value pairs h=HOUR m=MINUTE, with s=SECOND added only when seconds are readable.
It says h=5 m=16
